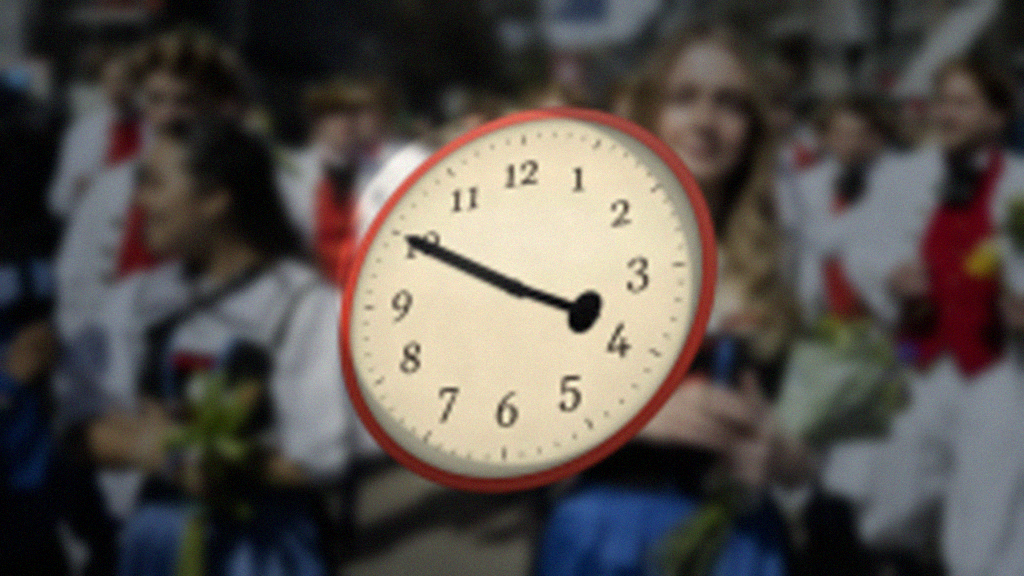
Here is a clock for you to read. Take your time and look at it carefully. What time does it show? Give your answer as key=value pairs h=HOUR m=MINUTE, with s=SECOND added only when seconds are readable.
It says h=3 m=50
